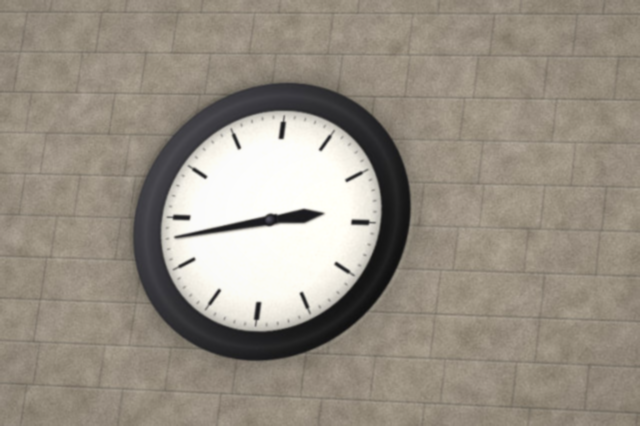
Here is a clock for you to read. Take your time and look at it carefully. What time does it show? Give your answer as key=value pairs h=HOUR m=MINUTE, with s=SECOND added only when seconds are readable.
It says h=2 m=43
